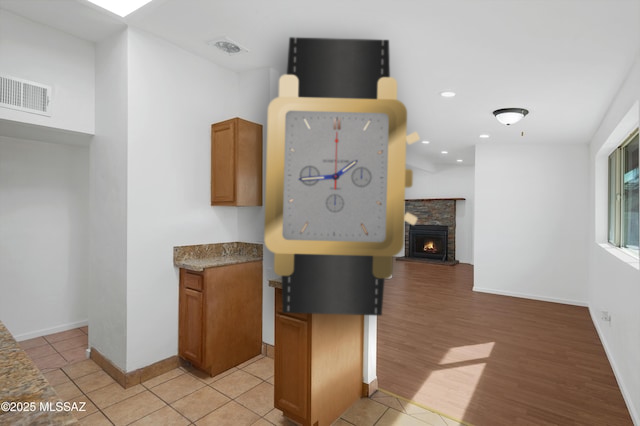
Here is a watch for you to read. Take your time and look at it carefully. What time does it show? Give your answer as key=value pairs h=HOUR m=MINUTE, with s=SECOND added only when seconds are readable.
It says h=1 m=44
